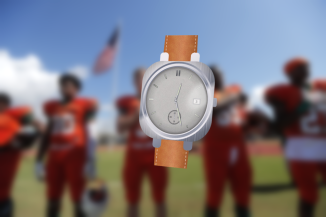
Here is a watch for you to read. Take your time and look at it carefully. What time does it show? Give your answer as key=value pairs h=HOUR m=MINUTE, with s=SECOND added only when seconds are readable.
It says h=12 m=27
